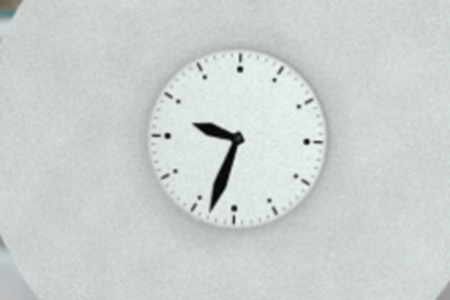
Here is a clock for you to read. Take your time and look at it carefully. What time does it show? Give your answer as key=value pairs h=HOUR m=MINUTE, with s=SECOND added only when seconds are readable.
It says h=9 m=33
